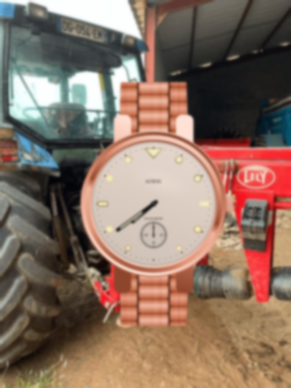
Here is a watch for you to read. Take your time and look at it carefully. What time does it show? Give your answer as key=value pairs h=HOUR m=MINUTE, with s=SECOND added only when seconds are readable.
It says h=7 m=39
